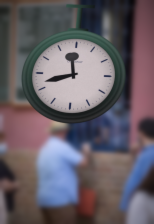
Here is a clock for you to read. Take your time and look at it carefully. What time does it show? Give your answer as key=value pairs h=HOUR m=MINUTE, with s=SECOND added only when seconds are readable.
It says h=11 m=42
